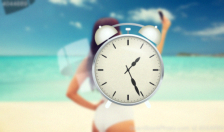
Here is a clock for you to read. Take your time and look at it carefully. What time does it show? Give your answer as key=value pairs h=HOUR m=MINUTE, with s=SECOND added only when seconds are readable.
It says h=1 m=26
